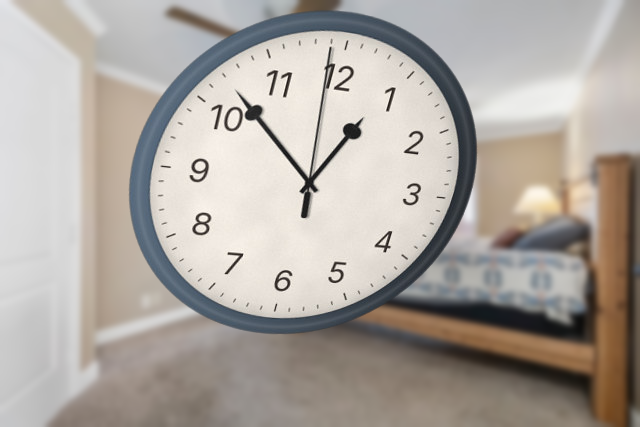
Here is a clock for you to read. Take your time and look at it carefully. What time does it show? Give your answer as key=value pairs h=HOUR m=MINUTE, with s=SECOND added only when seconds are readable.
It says h=12 m=51 s=59
